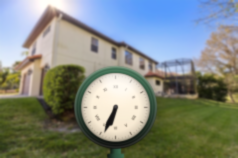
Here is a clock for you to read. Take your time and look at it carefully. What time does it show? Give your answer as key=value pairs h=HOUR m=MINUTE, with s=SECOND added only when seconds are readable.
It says h=6 m=34
